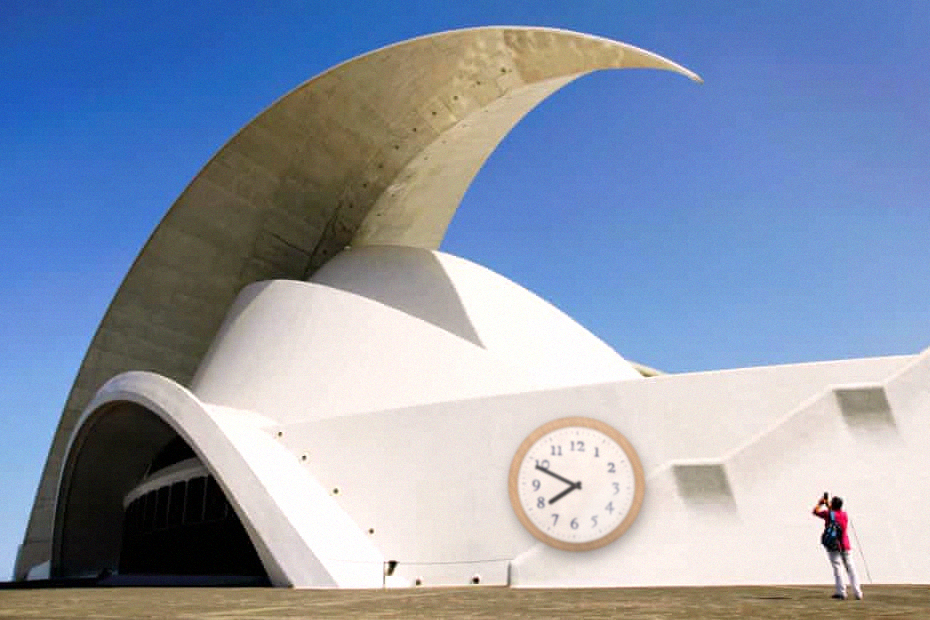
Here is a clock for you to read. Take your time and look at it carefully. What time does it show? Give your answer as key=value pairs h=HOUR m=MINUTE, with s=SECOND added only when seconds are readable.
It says h=7 m=49
